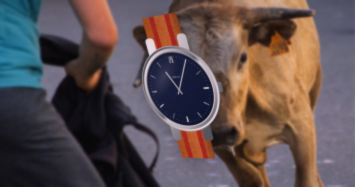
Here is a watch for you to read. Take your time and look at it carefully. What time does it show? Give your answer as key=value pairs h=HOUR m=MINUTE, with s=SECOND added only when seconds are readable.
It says h=11 m=5
